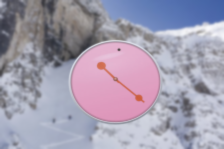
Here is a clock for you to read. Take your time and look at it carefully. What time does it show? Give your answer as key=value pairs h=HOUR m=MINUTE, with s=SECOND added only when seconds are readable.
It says h=10 m=21
